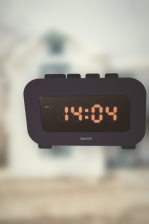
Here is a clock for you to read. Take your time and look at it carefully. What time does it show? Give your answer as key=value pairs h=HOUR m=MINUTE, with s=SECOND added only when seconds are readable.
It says h=14 m=4
